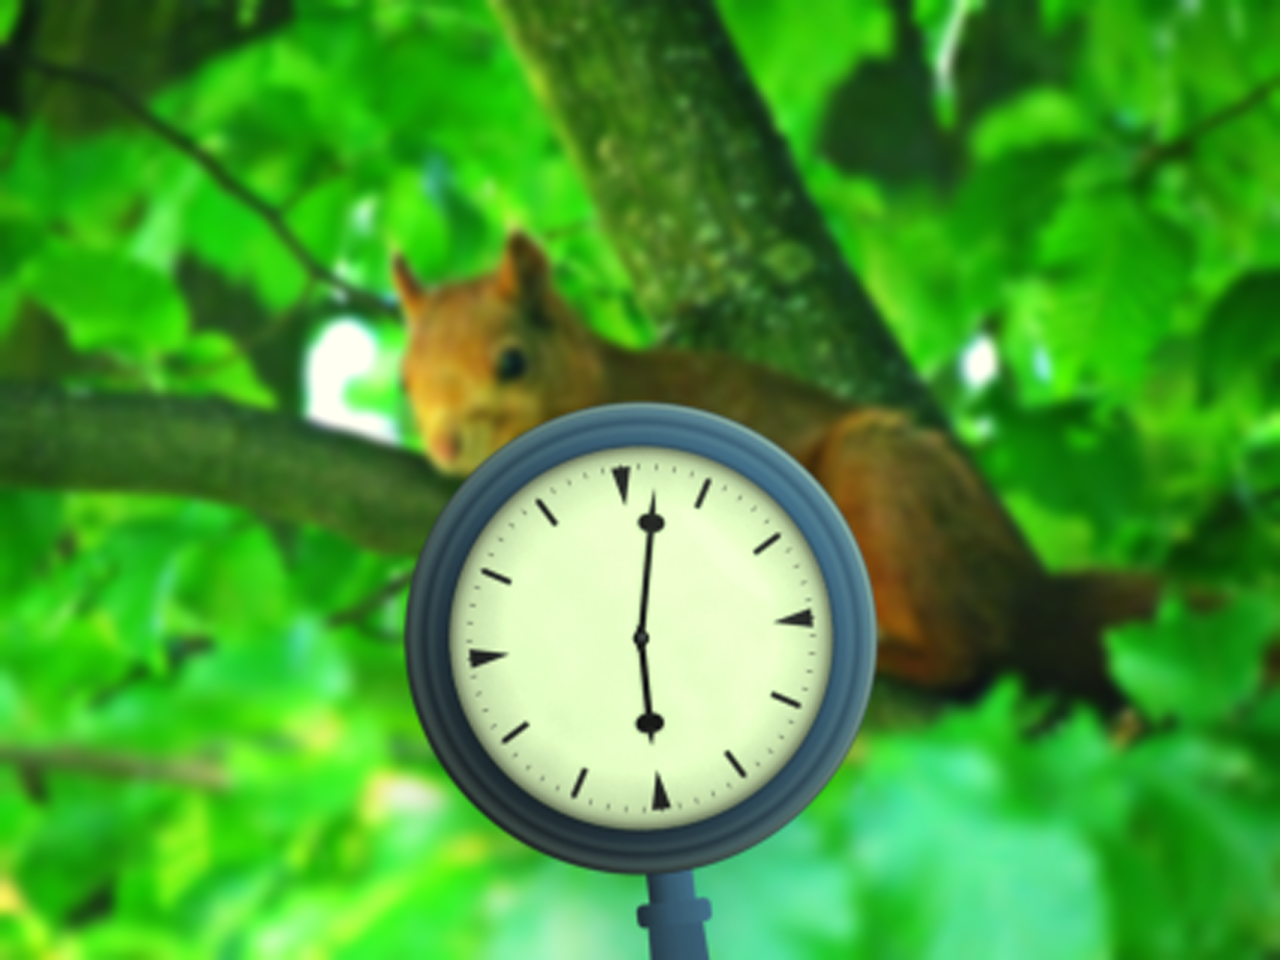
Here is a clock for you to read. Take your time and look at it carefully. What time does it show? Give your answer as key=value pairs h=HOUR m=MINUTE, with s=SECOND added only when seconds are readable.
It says h=6 m=2
